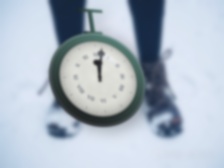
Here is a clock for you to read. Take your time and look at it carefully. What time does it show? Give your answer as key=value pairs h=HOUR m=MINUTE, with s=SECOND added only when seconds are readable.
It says h=12 m=2
